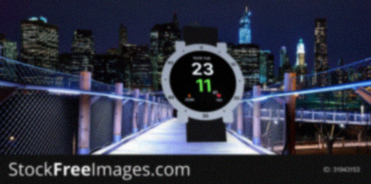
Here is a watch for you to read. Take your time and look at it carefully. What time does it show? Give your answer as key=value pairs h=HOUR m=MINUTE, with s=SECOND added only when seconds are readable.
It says h=23 m=11
